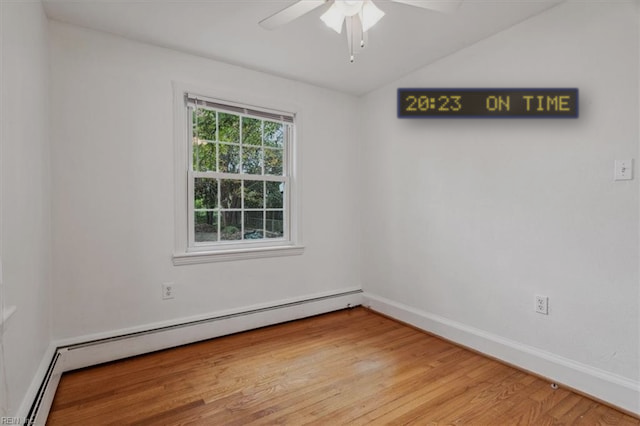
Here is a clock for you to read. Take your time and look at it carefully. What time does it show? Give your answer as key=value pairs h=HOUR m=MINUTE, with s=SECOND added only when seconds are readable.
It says h=20 m=23
